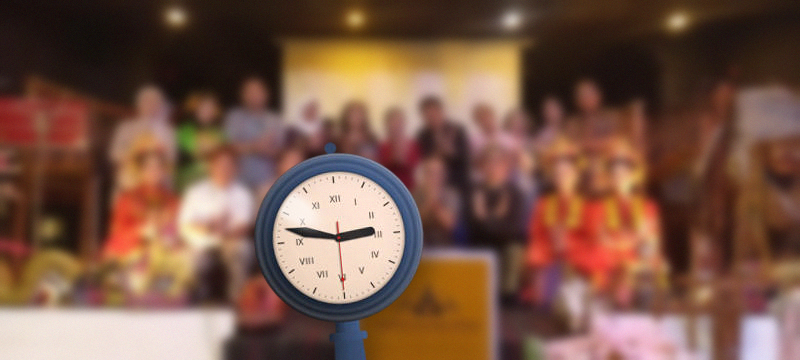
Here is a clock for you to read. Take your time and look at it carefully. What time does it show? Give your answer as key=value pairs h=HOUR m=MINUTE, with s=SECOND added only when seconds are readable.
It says h=2 m=47 s=30
